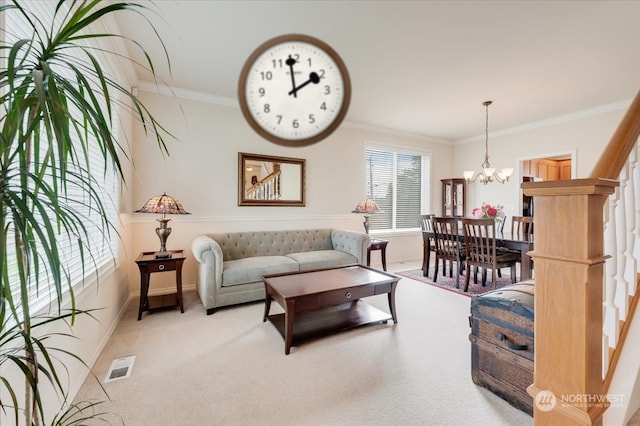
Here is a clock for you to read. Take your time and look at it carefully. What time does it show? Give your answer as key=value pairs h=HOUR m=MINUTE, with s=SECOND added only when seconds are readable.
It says h=1 m=59
